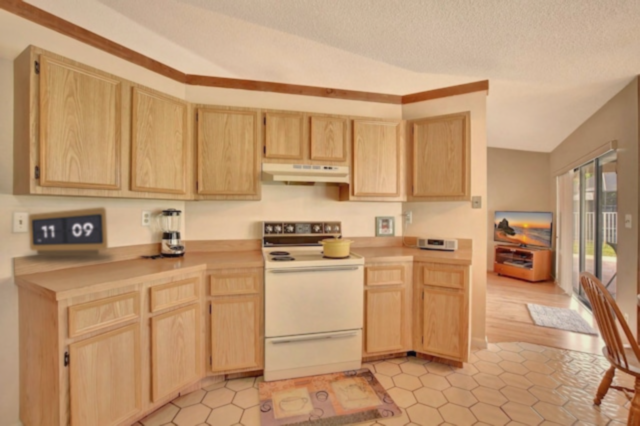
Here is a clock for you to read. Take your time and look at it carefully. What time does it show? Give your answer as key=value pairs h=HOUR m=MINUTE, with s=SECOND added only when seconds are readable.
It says h=11 m=9
